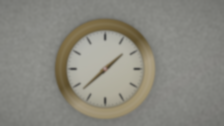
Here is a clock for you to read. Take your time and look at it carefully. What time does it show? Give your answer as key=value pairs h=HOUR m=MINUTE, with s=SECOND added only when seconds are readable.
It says h=1 m=38
